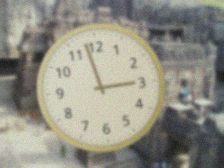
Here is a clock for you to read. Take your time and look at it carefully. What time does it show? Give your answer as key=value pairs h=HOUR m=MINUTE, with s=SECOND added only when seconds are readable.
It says h=2 m=58
